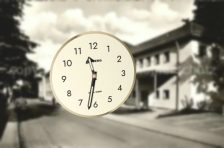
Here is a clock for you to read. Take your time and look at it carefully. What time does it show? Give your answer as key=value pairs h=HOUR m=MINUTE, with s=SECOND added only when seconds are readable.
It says h=11 m=32
